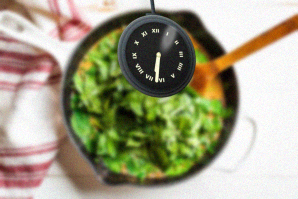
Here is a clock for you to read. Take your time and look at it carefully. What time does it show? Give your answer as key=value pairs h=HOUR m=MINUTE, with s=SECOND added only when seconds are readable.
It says h=6 m=32
